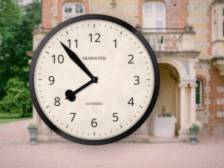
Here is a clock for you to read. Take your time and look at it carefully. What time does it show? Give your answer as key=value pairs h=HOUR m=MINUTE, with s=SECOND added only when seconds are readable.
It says h=7 m=53
